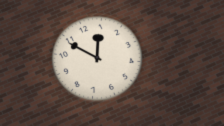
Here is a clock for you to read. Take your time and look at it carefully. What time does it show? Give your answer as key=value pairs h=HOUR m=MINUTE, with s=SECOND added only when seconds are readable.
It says h=12 m=54
